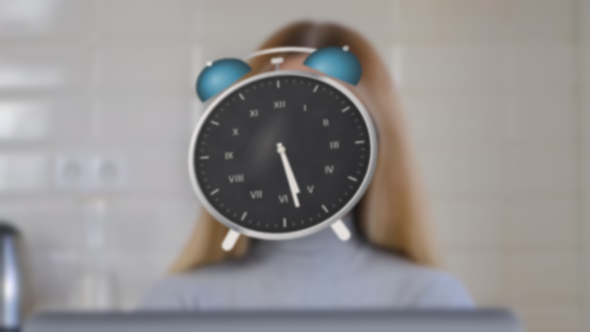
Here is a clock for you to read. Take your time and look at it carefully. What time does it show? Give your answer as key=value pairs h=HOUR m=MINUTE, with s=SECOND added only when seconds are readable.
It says h=5 m=28
